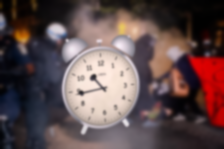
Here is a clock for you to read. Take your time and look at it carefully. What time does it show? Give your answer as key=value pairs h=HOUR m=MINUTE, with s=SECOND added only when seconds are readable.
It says h=10 m=44
